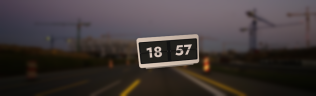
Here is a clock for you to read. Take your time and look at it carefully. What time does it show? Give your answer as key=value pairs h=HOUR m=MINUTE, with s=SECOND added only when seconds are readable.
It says h=18 m=57
